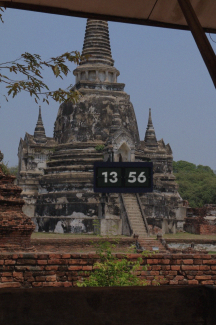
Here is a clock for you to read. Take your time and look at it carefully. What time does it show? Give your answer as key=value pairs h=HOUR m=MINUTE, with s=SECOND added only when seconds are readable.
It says h=13 m=56
